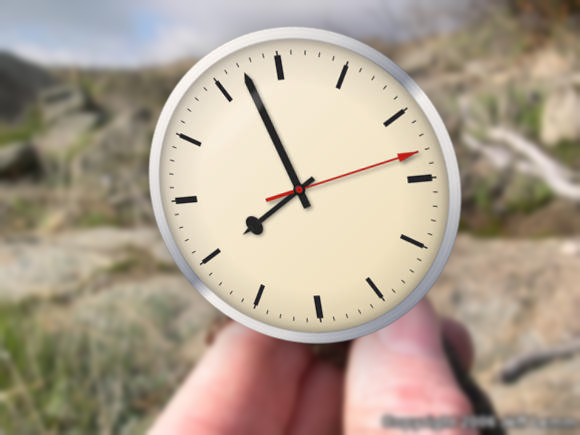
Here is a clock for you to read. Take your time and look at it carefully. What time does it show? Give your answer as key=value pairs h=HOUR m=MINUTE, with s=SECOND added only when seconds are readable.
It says h=7 m=57 s=13
